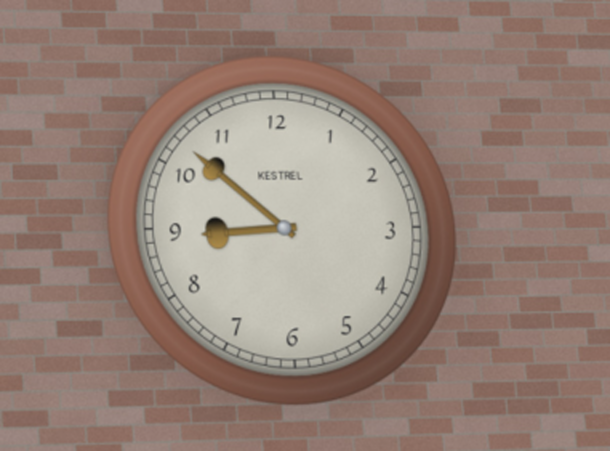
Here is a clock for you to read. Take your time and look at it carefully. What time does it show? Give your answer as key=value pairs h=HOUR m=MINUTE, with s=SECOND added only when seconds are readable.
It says h=8 m=52
